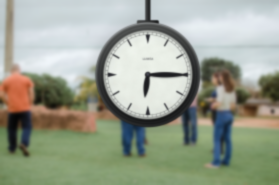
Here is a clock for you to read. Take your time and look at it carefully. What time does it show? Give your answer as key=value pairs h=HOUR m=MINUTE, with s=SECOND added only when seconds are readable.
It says h=6 m=15
